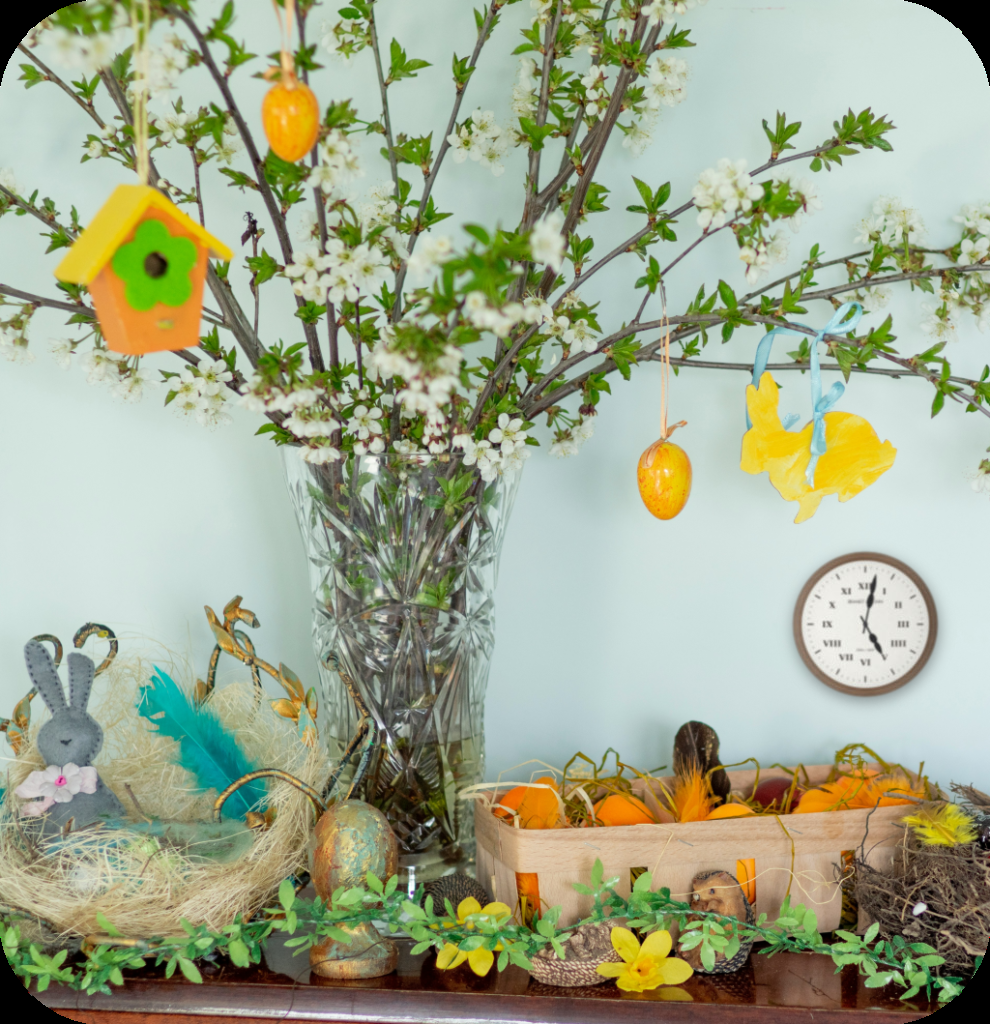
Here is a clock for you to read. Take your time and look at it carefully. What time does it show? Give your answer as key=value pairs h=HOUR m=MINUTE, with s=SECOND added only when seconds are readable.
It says h=5 m=2
